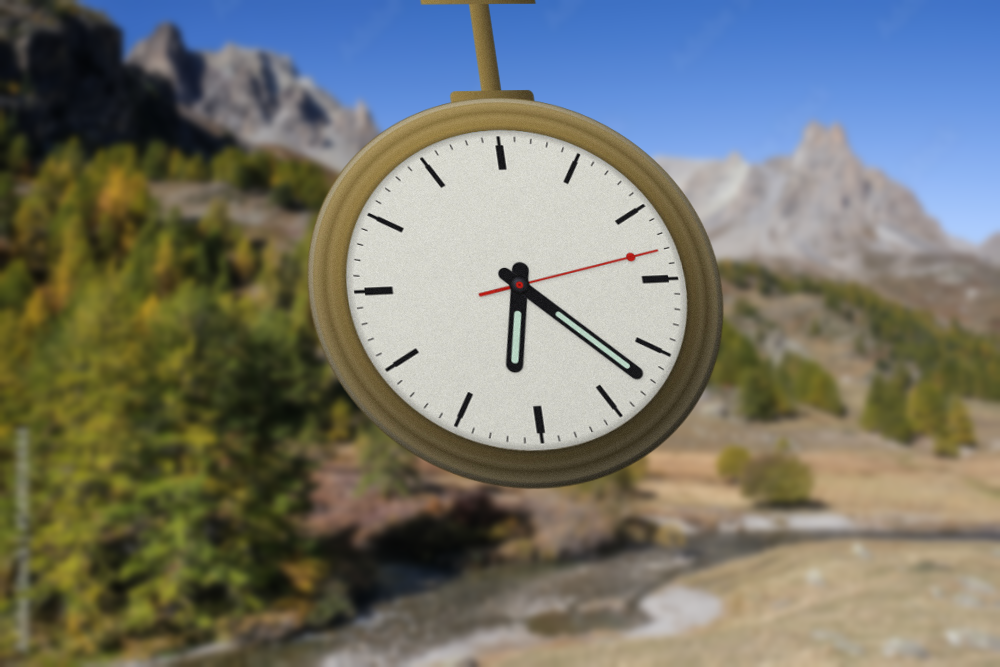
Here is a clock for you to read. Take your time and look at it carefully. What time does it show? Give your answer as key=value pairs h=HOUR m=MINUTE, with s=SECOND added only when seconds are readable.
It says h=6 m=22 s=13
